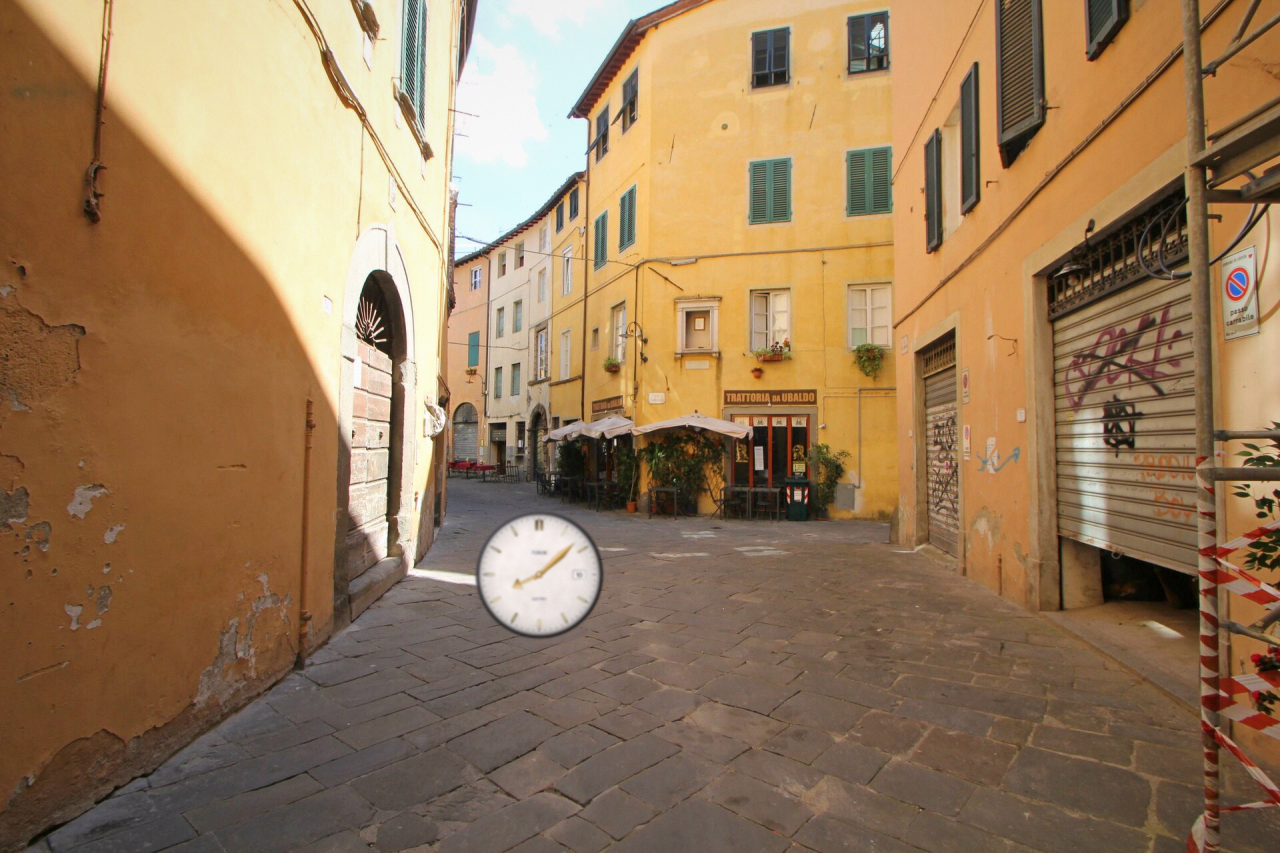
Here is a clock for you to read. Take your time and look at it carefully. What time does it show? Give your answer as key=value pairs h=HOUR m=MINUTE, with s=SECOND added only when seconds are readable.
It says h=8 m=8
